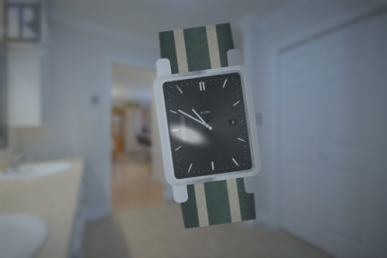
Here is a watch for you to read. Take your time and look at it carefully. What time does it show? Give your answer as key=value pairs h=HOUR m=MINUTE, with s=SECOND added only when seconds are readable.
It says h=10 m=51
